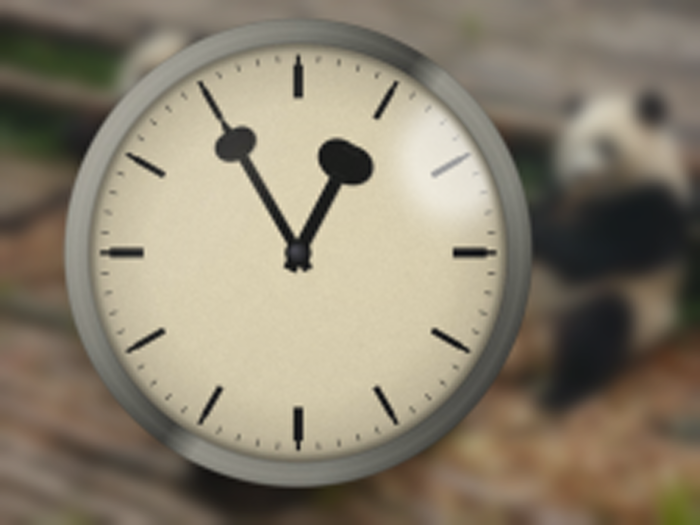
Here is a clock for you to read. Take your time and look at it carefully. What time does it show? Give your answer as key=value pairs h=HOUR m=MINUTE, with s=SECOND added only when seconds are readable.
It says h=12 m=55
